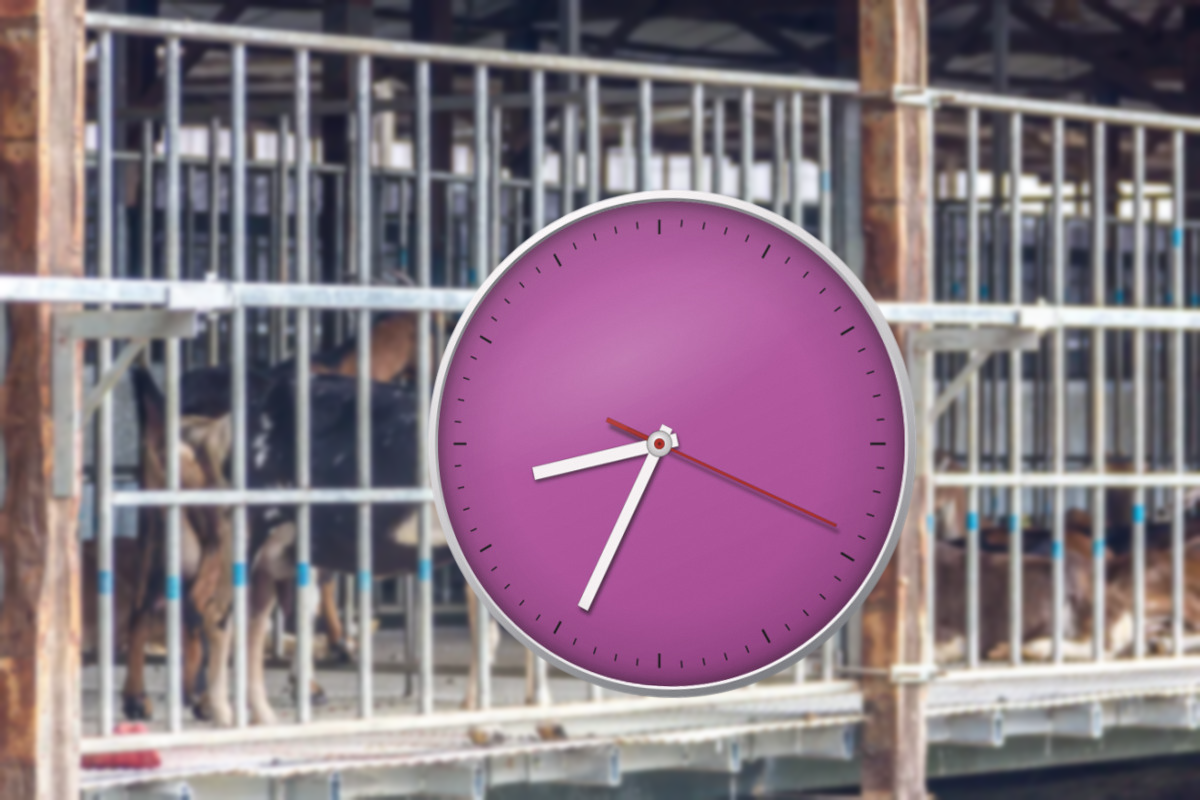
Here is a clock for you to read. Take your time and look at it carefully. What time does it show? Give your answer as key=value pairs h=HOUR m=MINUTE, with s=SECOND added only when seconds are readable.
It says h=8 m=34 s=19
